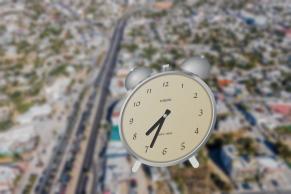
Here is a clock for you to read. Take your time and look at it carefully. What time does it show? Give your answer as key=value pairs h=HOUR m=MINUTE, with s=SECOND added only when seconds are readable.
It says h=7 m=34
